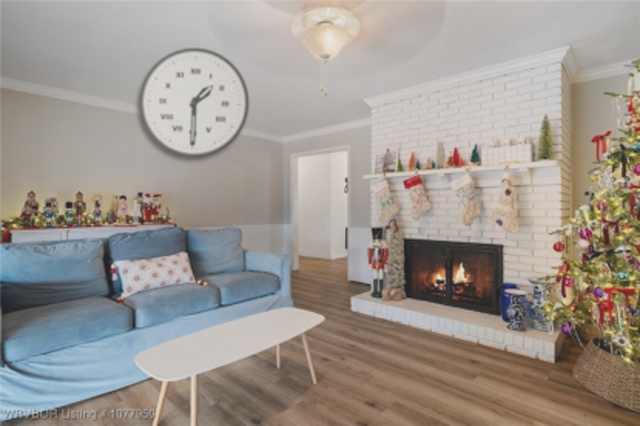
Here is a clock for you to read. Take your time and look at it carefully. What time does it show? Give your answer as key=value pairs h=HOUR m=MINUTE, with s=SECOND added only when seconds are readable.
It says h=1 m=30
